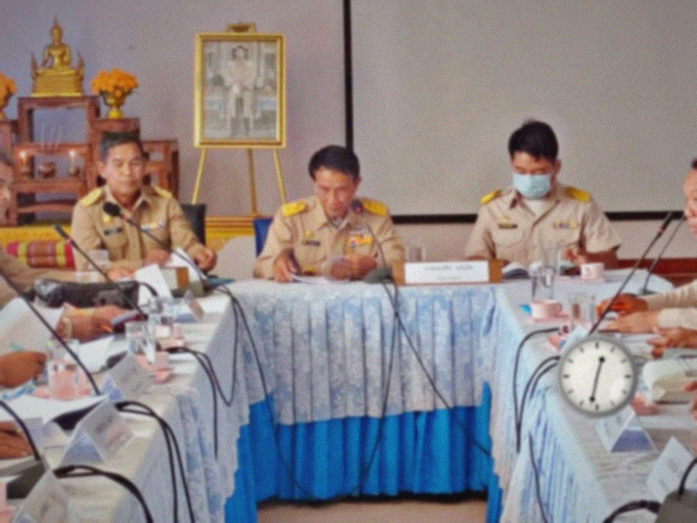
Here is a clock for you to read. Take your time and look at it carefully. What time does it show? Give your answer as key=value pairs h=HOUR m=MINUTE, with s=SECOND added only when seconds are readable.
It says h=12 m=32
